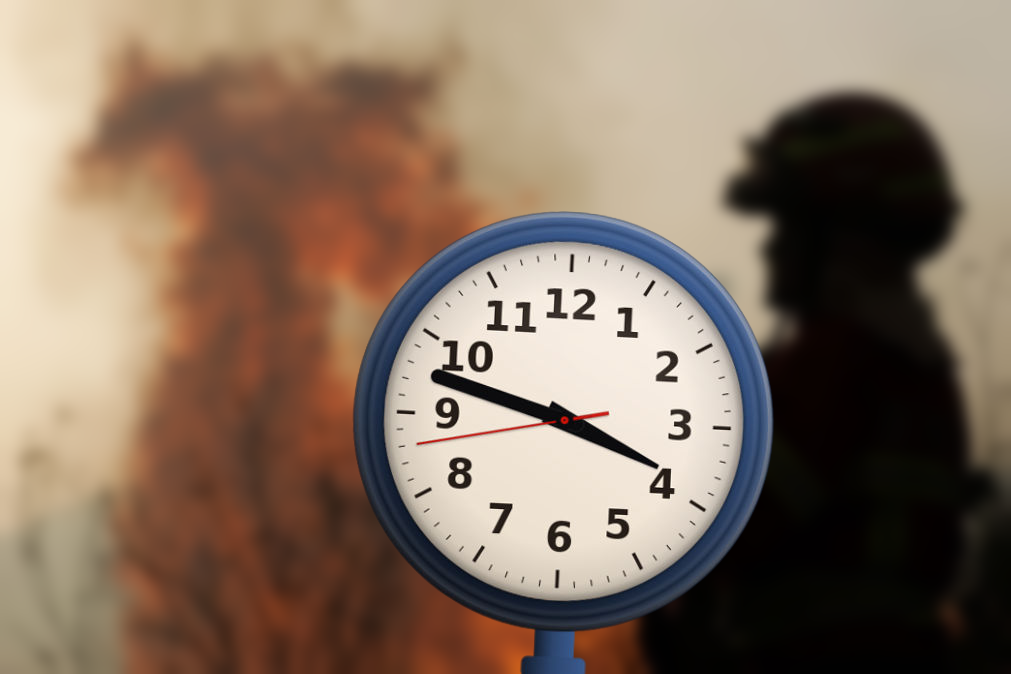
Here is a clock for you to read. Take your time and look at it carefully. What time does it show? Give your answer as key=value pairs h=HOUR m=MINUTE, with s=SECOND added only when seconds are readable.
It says h=3 m=47 s=43
